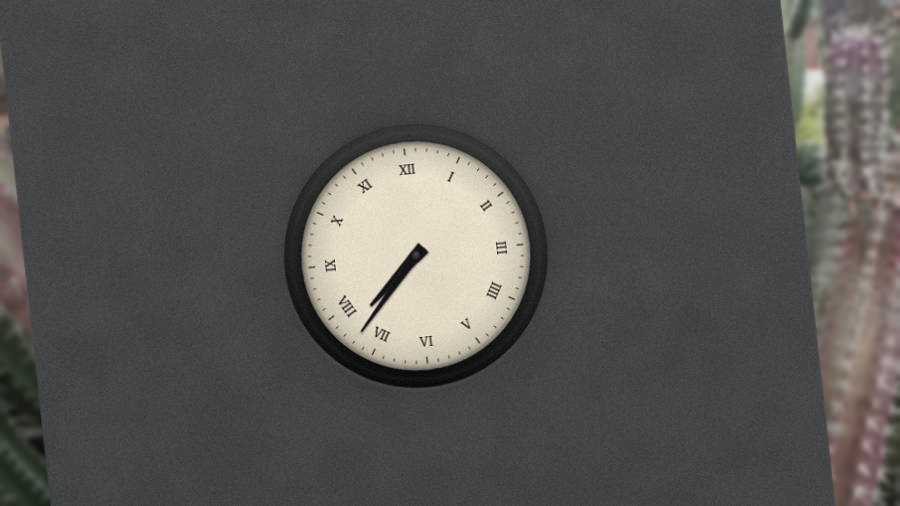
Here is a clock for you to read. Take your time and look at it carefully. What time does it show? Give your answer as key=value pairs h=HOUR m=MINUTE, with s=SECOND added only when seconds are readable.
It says h=7 m=37
